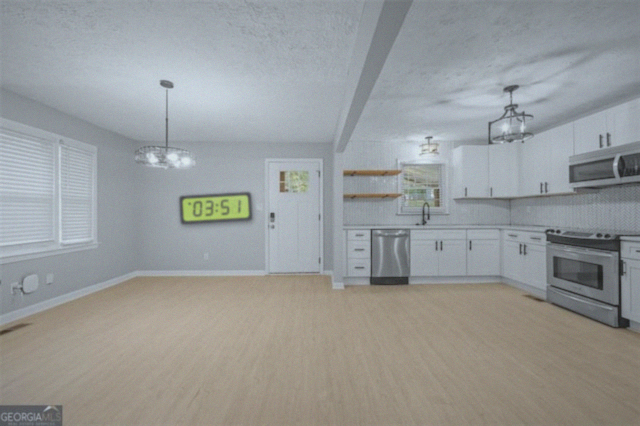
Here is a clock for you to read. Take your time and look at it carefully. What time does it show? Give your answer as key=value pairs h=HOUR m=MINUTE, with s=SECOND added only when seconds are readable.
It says h=3 m=51
